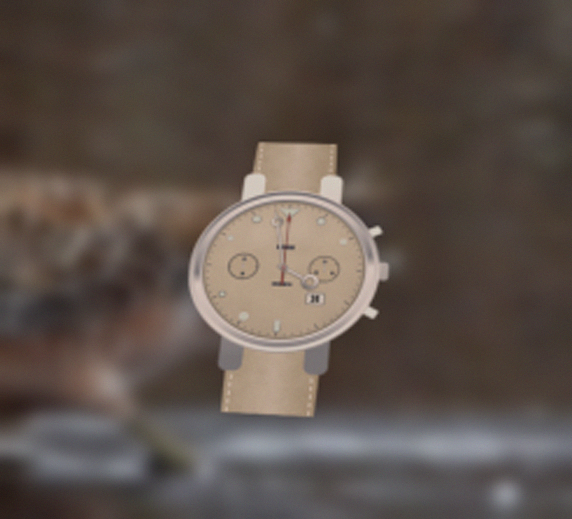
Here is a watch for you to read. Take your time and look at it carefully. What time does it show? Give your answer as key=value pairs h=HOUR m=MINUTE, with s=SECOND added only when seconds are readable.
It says h=3 m=58
